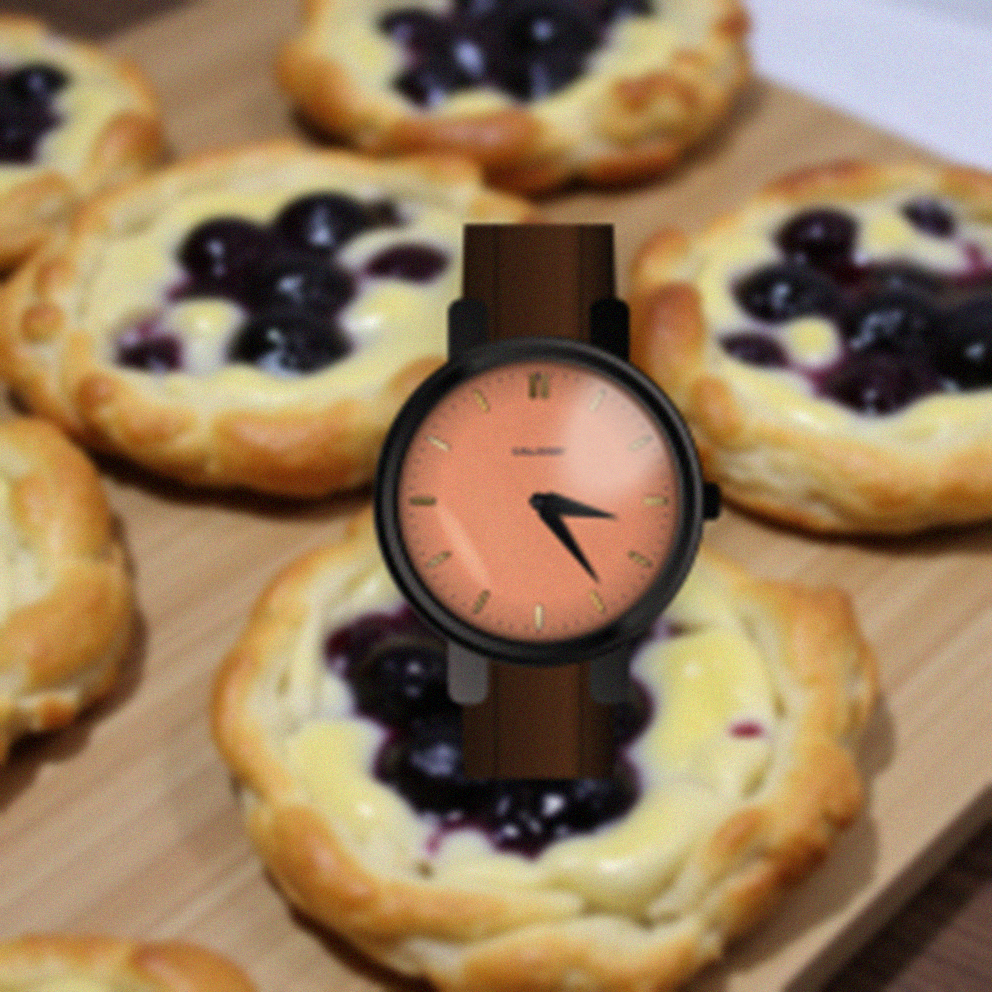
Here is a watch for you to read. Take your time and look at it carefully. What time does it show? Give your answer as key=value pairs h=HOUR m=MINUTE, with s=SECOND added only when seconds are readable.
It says h=3 m=24
